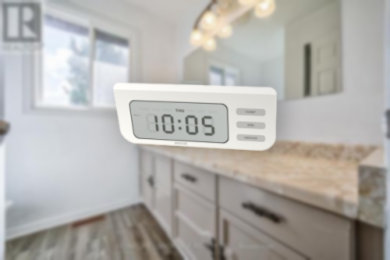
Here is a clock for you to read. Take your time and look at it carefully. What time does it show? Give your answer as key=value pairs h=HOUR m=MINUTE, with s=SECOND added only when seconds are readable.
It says h=10 m=5
